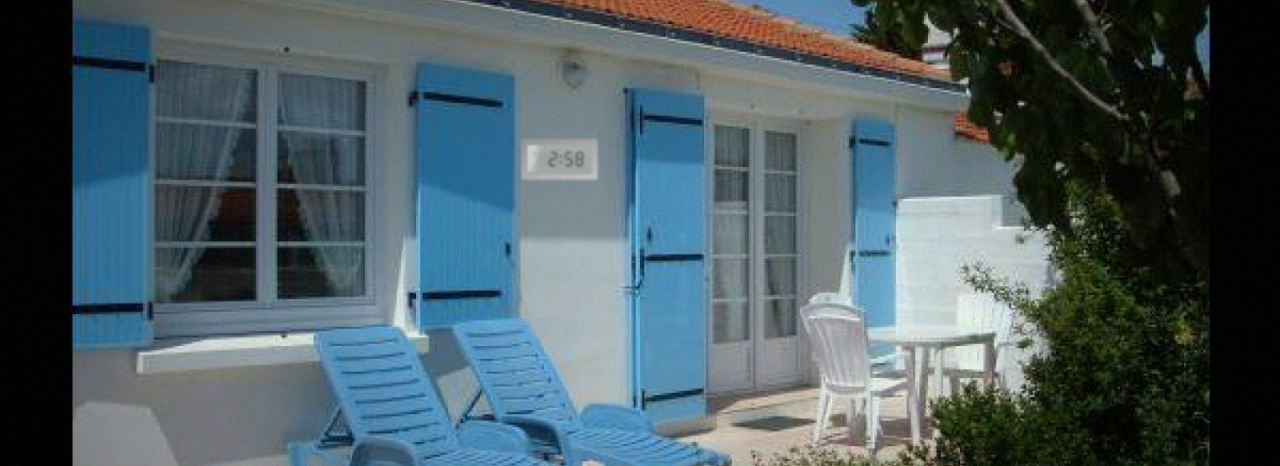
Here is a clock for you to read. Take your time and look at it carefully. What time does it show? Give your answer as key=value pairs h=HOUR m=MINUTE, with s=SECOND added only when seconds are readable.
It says h=2 m=58
